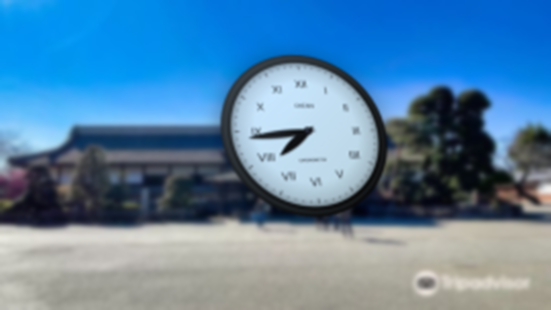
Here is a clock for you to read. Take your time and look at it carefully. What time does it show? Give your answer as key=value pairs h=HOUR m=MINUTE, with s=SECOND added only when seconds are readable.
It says h=7 m=44
